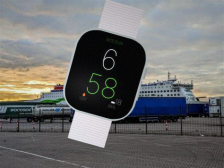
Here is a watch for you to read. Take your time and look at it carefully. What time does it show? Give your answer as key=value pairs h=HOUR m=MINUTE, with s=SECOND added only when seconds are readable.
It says h=6 m=58 s=18
